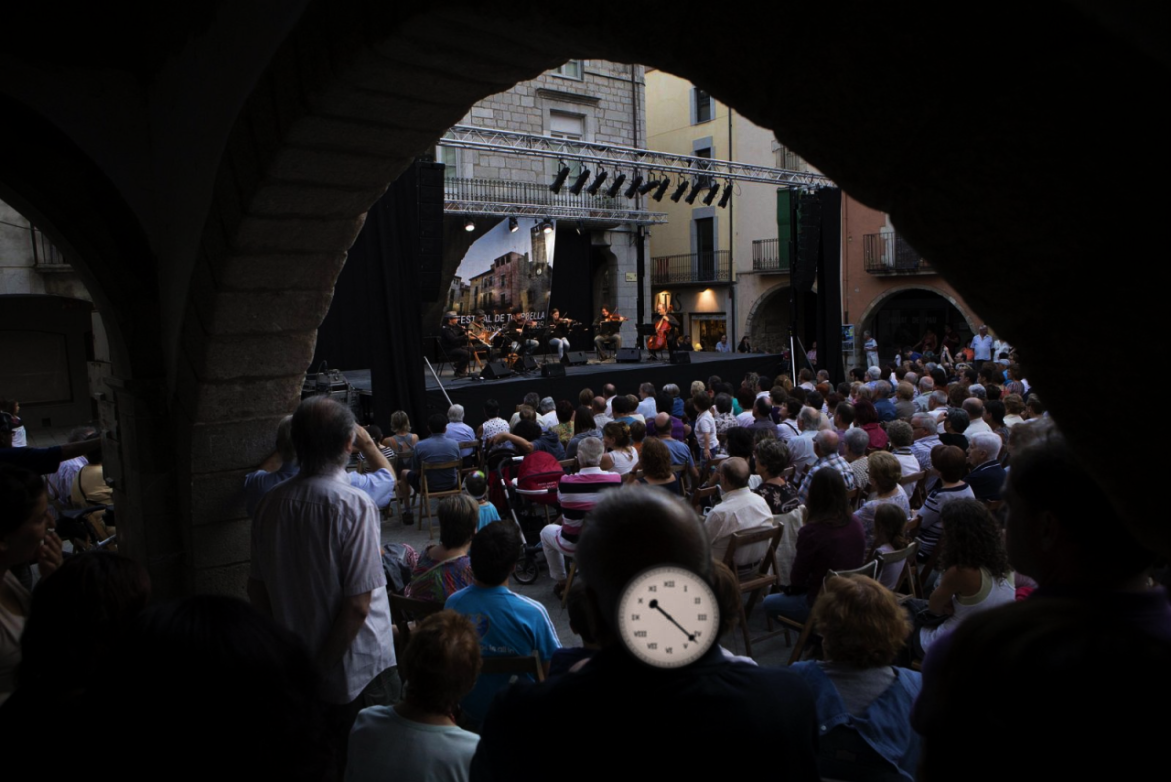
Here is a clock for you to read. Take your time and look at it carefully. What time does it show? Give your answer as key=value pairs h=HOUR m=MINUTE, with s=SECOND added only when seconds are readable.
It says h=10 m=22
